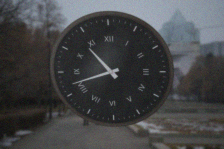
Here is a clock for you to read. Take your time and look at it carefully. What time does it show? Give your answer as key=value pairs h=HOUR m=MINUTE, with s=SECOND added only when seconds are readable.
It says h=10 m=42
